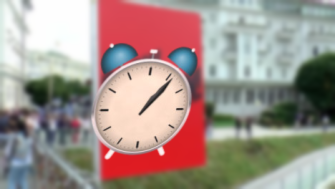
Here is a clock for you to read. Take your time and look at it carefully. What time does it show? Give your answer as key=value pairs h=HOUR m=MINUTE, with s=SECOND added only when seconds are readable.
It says h=1 m=6
